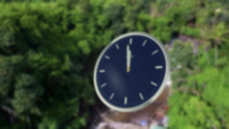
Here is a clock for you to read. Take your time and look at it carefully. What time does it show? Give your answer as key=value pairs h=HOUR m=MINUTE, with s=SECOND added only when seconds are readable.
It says h=11 m=59
